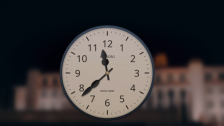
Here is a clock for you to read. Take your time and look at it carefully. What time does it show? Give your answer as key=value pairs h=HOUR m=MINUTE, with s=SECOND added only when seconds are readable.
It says h=11 m=38
